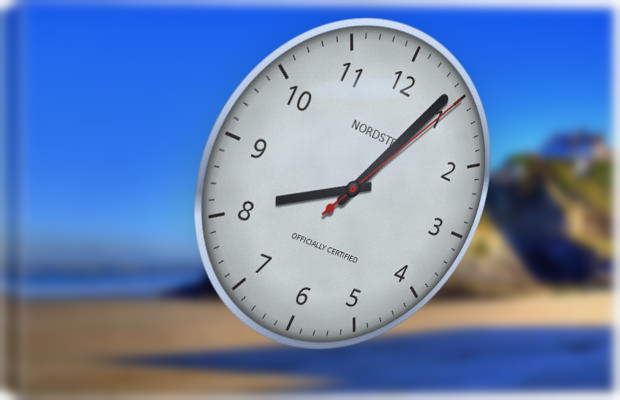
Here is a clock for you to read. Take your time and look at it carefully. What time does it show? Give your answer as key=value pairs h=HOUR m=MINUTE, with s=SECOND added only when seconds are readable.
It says h=8 m=4 s=5
